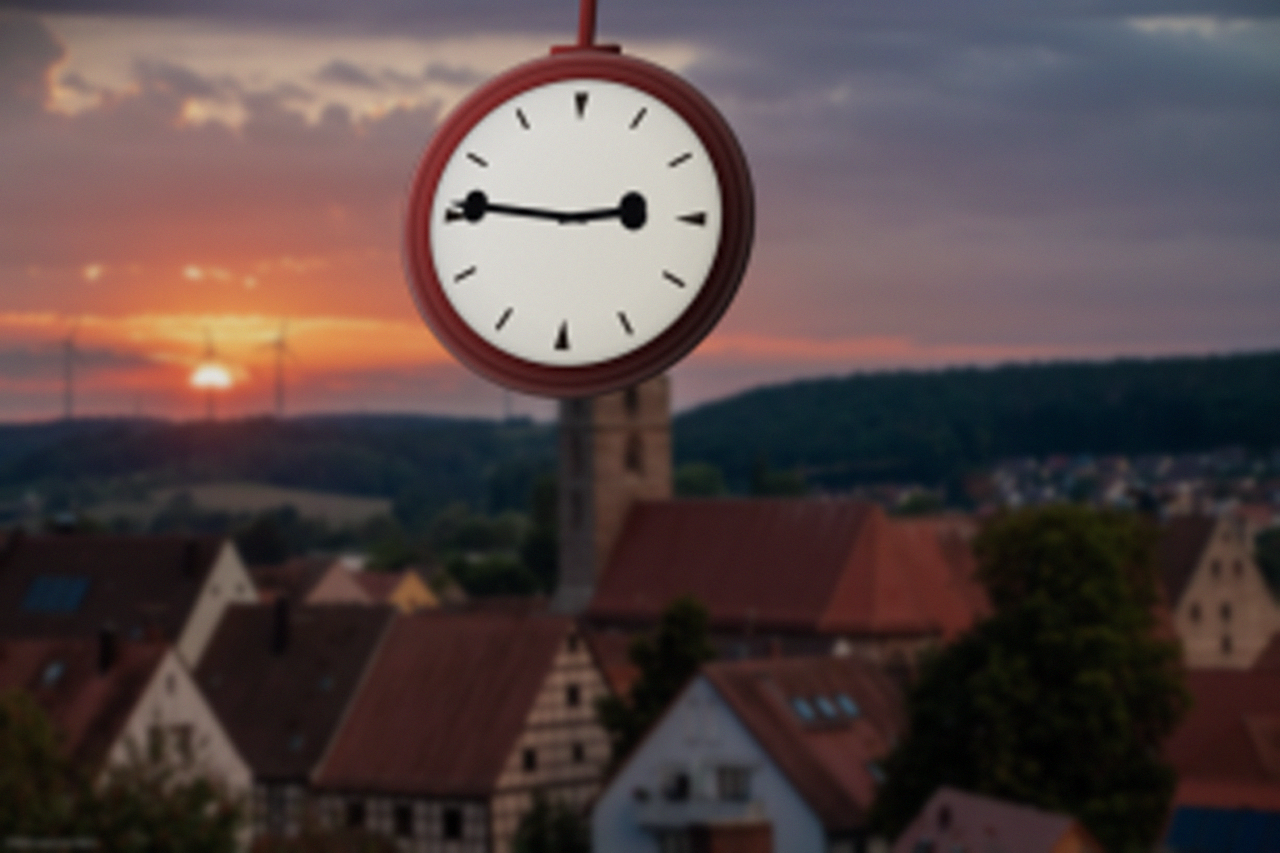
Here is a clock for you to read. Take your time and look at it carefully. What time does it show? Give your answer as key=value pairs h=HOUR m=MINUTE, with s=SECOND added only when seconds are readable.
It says h=2 m=46
